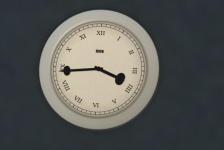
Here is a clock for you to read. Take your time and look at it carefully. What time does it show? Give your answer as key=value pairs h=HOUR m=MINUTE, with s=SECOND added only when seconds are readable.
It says h=3 m=44
